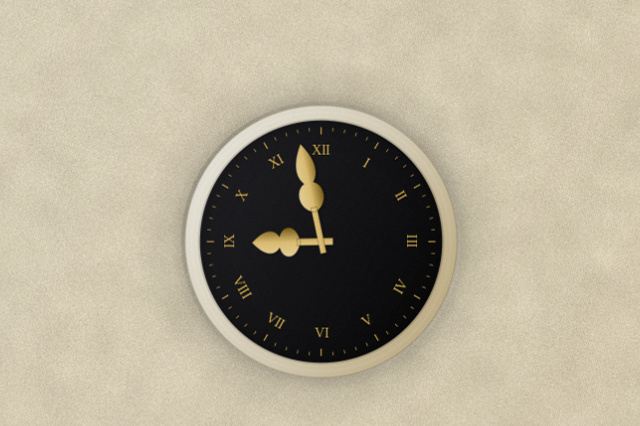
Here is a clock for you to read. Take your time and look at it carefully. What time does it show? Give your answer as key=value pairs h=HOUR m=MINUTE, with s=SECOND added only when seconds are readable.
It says h=8 m=58
